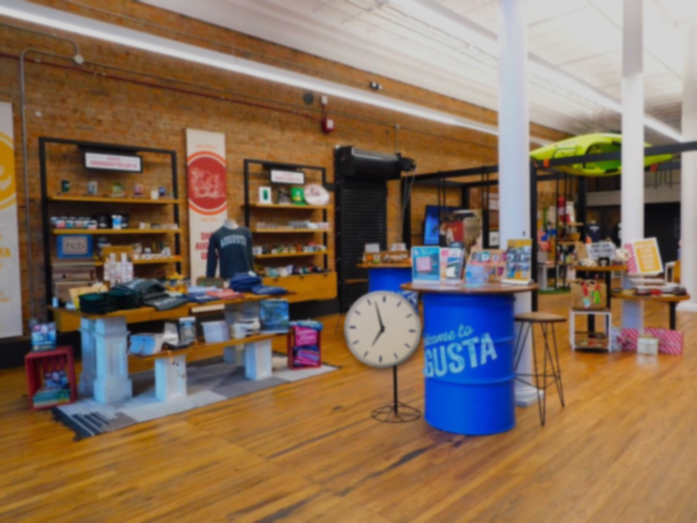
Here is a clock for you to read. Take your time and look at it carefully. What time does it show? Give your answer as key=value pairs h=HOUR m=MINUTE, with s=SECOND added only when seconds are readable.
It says h=6 m=57
